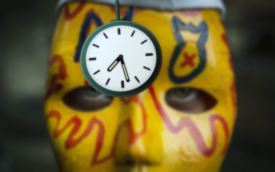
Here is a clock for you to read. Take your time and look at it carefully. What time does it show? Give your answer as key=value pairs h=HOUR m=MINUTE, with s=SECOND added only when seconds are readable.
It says h=7 m=28
